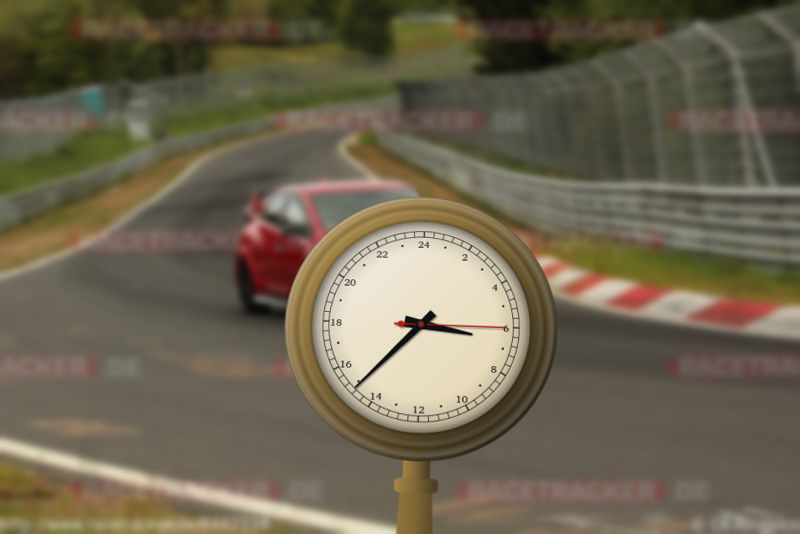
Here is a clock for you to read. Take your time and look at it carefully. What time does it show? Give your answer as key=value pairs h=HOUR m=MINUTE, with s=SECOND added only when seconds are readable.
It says h=6 m=37 s=15
